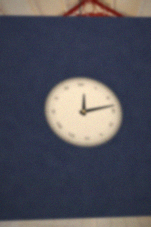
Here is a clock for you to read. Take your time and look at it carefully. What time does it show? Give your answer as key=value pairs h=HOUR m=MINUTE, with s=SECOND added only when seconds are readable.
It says h=12 m=13
